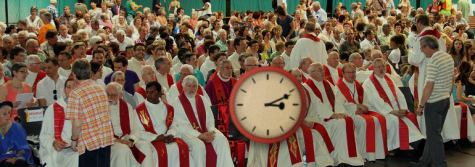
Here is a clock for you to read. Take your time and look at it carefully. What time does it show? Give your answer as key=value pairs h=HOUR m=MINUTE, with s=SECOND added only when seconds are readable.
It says h=3 m=11
